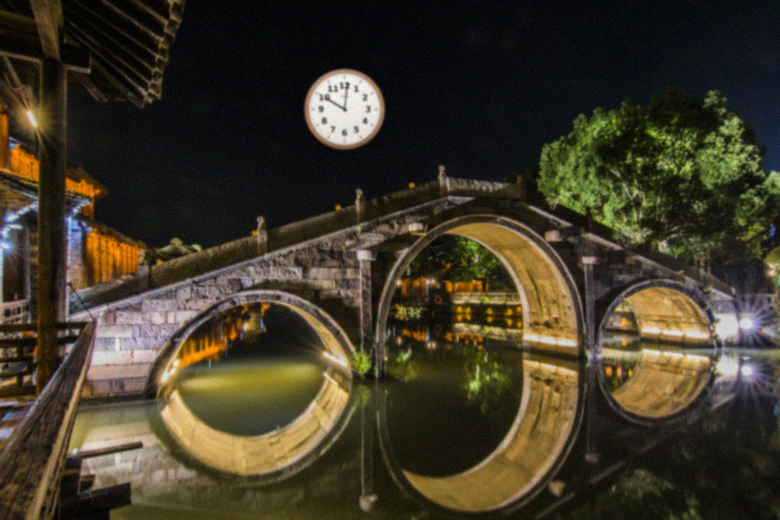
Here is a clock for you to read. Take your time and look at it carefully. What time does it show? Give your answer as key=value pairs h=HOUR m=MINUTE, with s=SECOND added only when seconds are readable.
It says h=10 m=1
